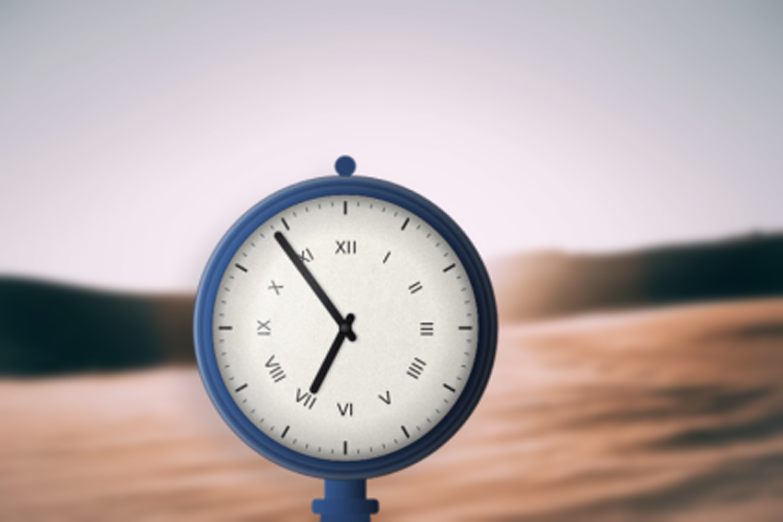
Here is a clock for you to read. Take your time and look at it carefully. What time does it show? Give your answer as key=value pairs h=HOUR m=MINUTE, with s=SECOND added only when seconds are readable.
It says h=6 m=54
